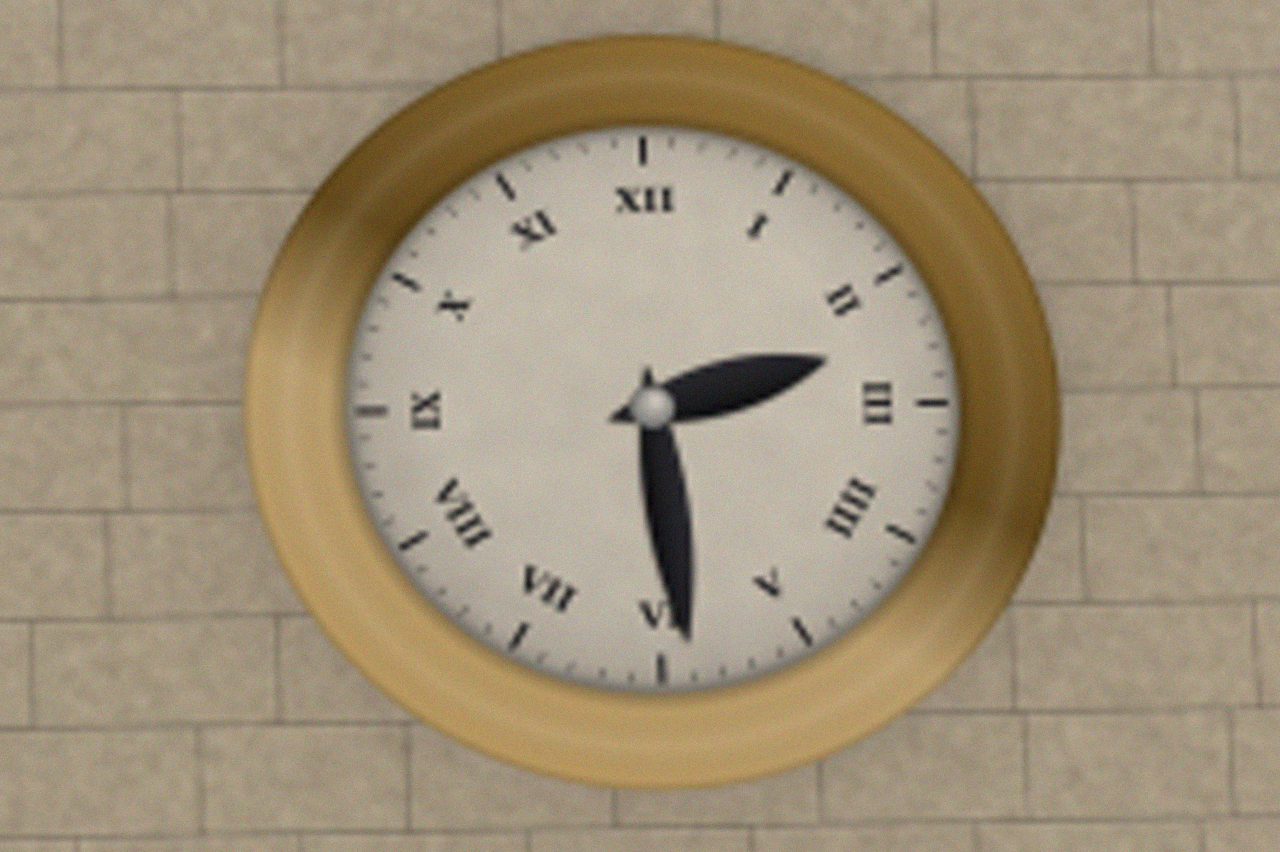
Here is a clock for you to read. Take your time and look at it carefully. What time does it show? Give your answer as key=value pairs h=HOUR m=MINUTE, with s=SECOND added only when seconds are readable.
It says h=2 m=29
